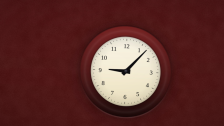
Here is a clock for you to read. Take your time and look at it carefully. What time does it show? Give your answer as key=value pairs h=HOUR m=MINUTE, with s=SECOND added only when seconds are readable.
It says h=9 m=7
